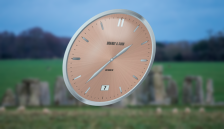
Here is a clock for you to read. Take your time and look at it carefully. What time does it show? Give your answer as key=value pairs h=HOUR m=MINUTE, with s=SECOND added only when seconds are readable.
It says h=1 m=37
